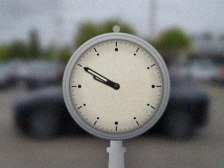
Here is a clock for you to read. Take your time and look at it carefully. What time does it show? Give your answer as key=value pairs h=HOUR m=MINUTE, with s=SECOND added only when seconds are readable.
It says h=9 m=50
